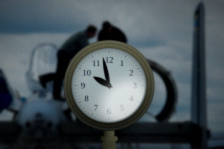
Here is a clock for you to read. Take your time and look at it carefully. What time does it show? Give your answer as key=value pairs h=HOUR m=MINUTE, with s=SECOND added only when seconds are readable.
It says h=9 m=58
